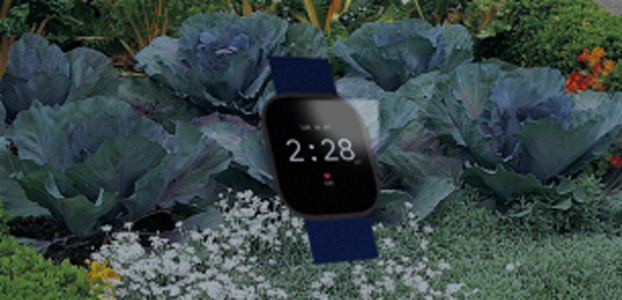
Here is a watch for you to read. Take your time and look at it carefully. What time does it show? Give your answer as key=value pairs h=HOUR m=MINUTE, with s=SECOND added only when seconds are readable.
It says h=2 m=28
